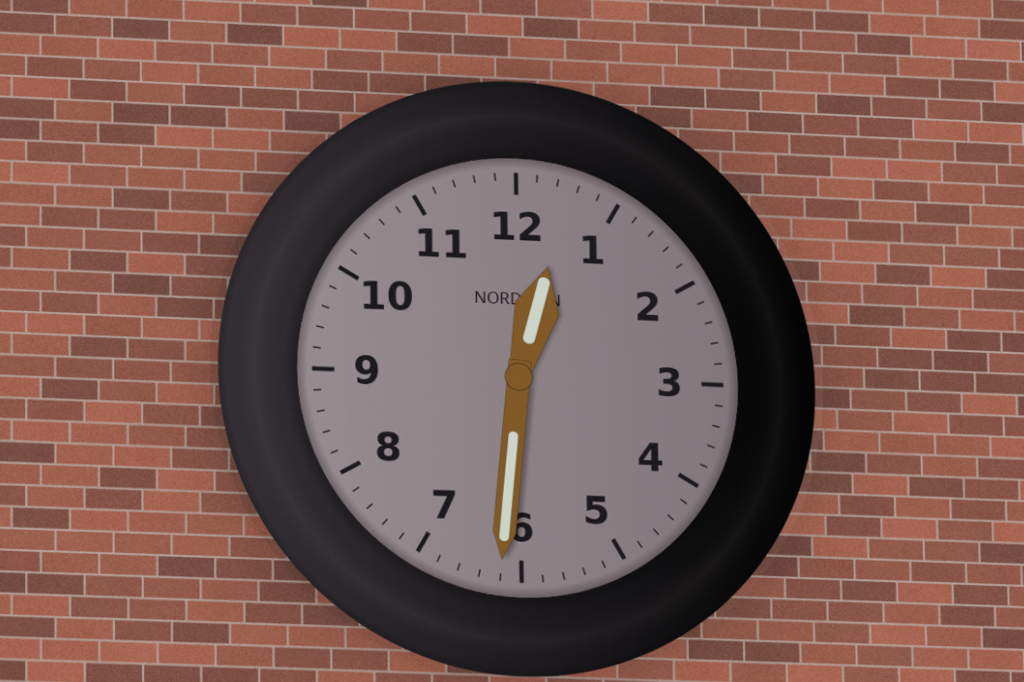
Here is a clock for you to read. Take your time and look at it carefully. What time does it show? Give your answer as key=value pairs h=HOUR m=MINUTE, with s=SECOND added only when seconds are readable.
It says h=12 m=31
